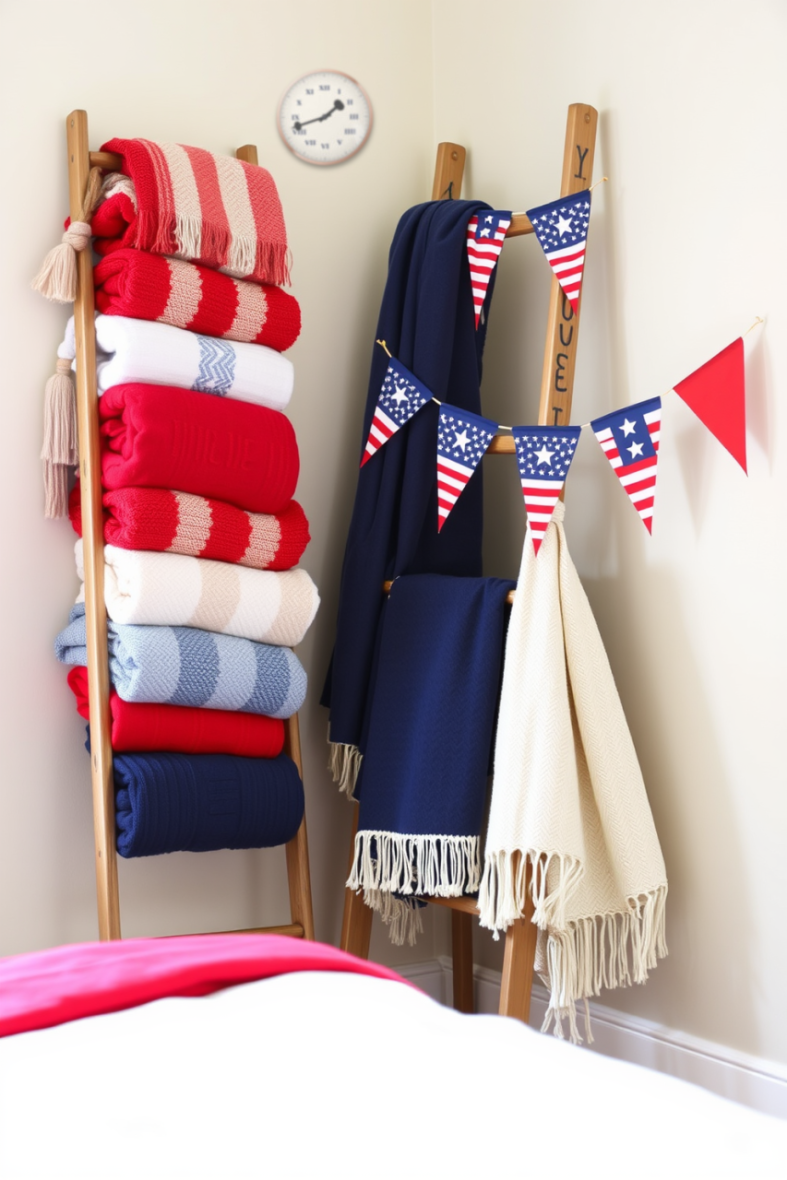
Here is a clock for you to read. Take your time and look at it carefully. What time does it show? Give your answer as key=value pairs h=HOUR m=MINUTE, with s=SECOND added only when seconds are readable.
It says h=1 m=42
